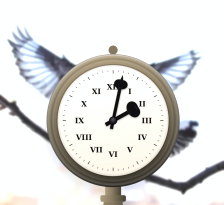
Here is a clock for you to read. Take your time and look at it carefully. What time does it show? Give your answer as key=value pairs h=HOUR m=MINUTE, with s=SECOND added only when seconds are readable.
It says h=2 m=2
